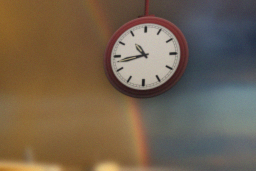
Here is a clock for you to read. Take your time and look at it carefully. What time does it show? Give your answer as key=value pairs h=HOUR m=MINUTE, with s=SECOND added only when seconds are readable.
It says h=10 m=43
